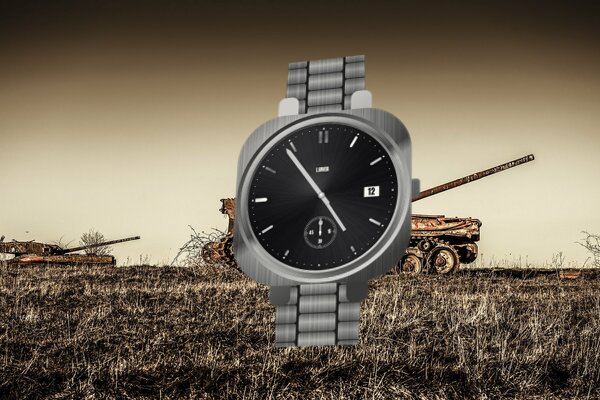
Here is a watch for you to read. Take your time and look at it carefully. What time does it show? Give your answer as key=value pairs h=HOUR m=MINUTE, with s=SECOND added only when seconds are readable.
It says h=4 m=54
